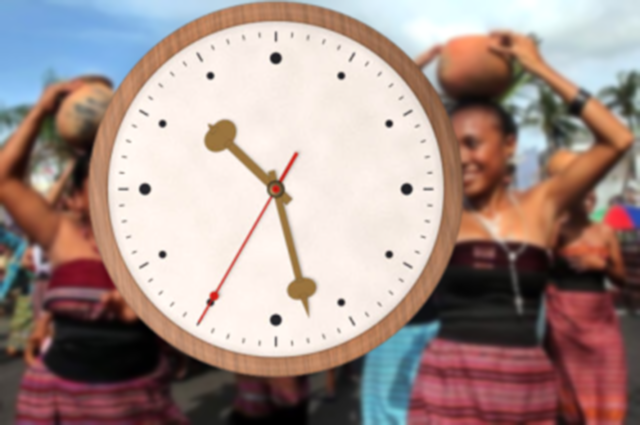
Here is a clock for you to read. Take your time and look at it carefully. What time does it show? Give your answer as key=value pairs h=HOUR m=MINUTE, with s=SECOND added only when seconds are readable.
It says h=10 m=27 s=35
